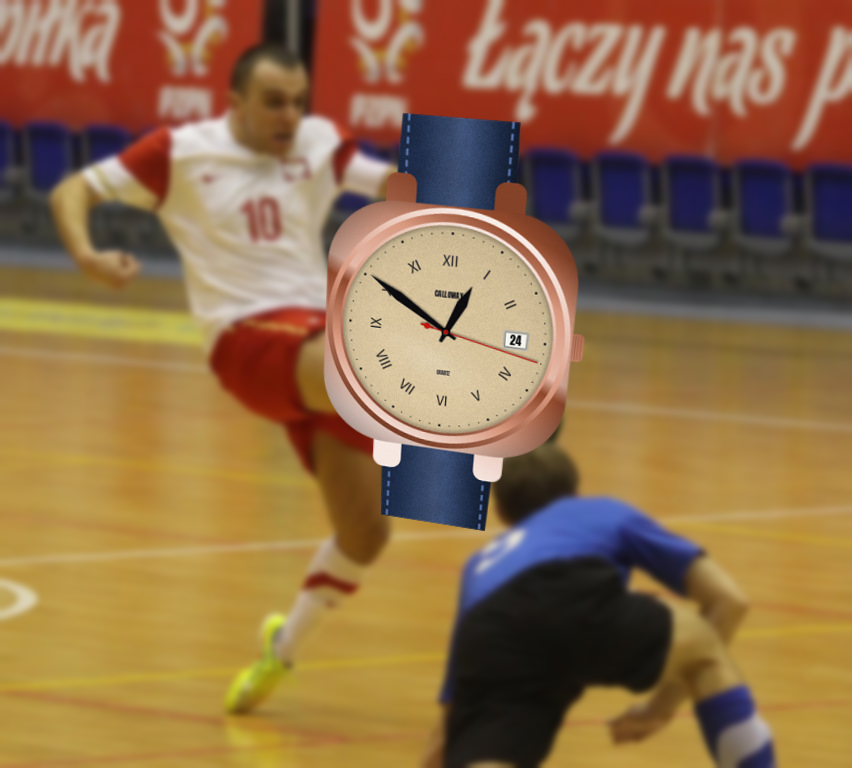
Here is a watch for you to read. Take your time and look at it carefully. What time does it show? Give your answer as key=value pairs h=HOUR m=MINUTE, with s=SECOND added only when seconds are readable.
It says h=12 m=50 s=17
